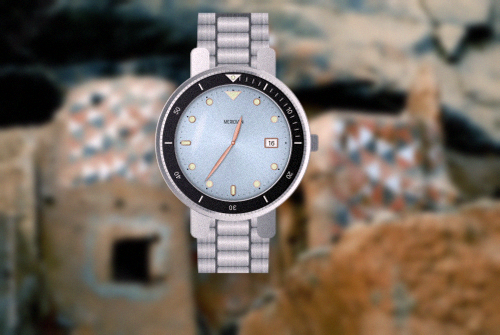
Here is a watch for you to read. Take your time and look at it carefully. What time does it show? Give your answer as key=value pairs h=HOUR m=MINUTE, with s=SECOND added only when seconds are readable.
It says h=12 m=36
